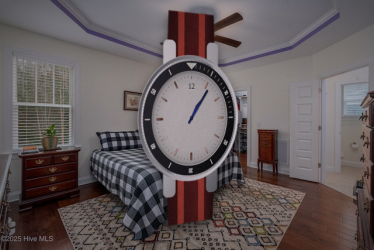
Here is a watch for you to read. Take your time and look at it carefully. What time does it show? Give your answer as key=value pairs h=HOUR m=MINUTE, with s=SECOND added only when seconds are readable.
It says h=1 m=6
